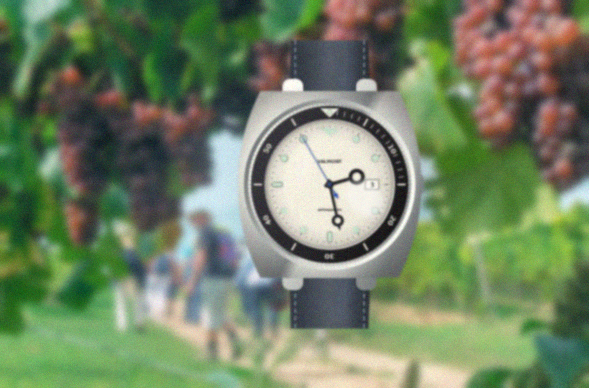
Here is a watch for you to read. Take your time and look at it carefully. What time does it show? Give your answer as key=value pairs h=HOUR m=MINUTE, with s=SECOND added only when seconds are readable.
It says h=2 m=27 s=55
